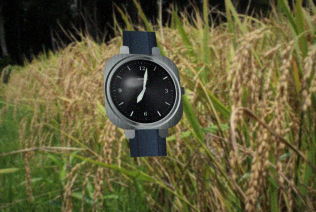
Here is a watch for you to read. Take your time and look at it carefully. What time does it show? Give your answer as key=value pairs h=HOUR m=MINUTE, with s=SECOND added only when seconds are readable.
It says h=7 m=2
